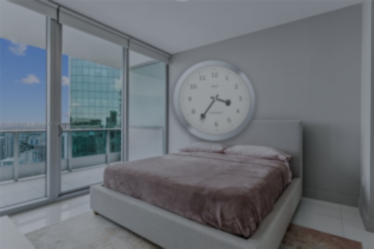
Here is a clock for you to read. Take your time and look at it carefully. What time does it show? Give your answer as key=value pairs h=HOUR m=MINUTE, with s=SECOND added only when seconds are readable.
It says h=3 m=36
